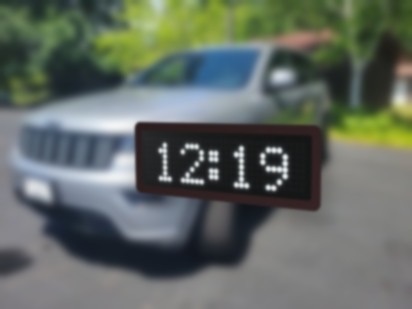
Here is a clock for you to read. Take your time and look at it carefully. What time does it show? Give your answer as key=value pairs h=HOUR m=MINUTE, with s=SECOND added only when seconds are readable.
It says h=12 m=19
